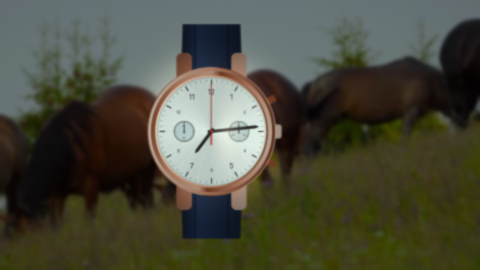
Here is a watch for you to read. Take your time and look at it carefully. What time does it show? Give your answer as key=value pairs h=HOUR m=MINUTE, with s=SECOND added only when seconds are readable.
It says h=7 m=14
